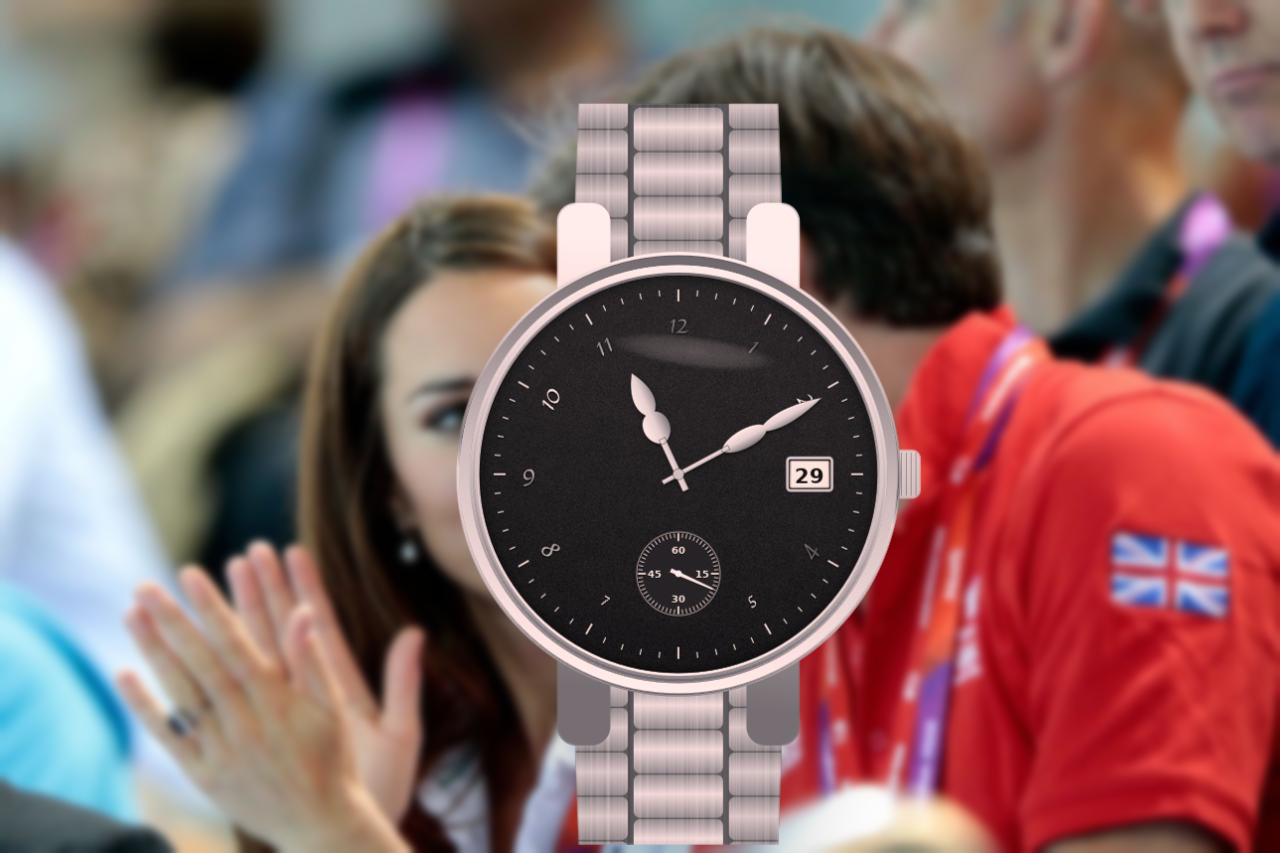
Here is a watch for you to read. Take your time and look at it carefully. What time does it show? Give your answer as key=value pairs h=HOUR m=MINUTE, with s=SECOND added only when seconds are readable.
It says h=11 m=10 s=19
